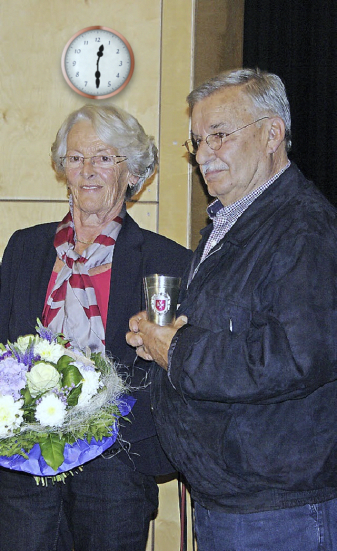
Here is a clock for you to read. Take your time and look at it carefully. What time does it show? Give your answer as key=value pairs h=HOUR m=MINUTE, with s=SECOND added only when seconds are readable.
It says h=12 m=30
